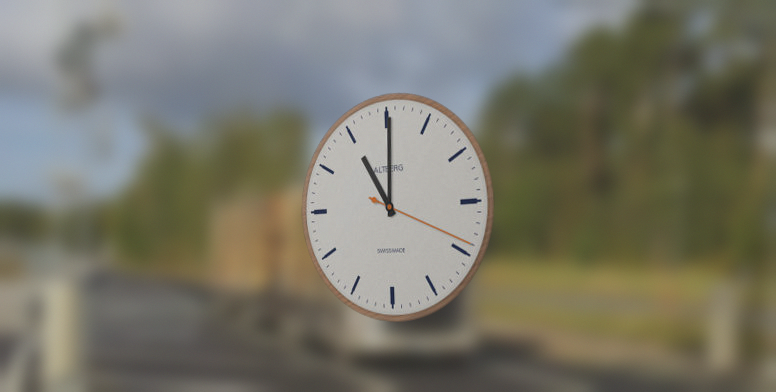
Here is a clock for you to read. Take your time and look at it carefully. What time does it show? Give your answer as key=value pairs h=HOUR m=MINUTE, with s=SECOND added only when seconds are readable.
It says h=11 m=0 s=19
